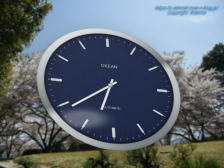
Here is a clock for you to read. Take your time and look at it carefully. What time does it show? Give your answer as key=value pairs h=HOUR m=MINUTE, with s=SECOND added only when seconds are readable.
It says h=6 m=39
